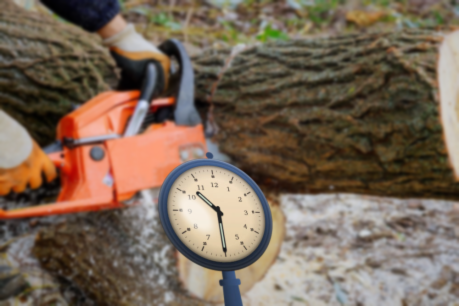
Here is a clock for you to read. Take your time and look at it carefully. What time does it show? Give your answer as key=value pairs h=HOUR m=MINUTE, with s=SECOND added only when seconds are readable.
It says h=10 m=30
